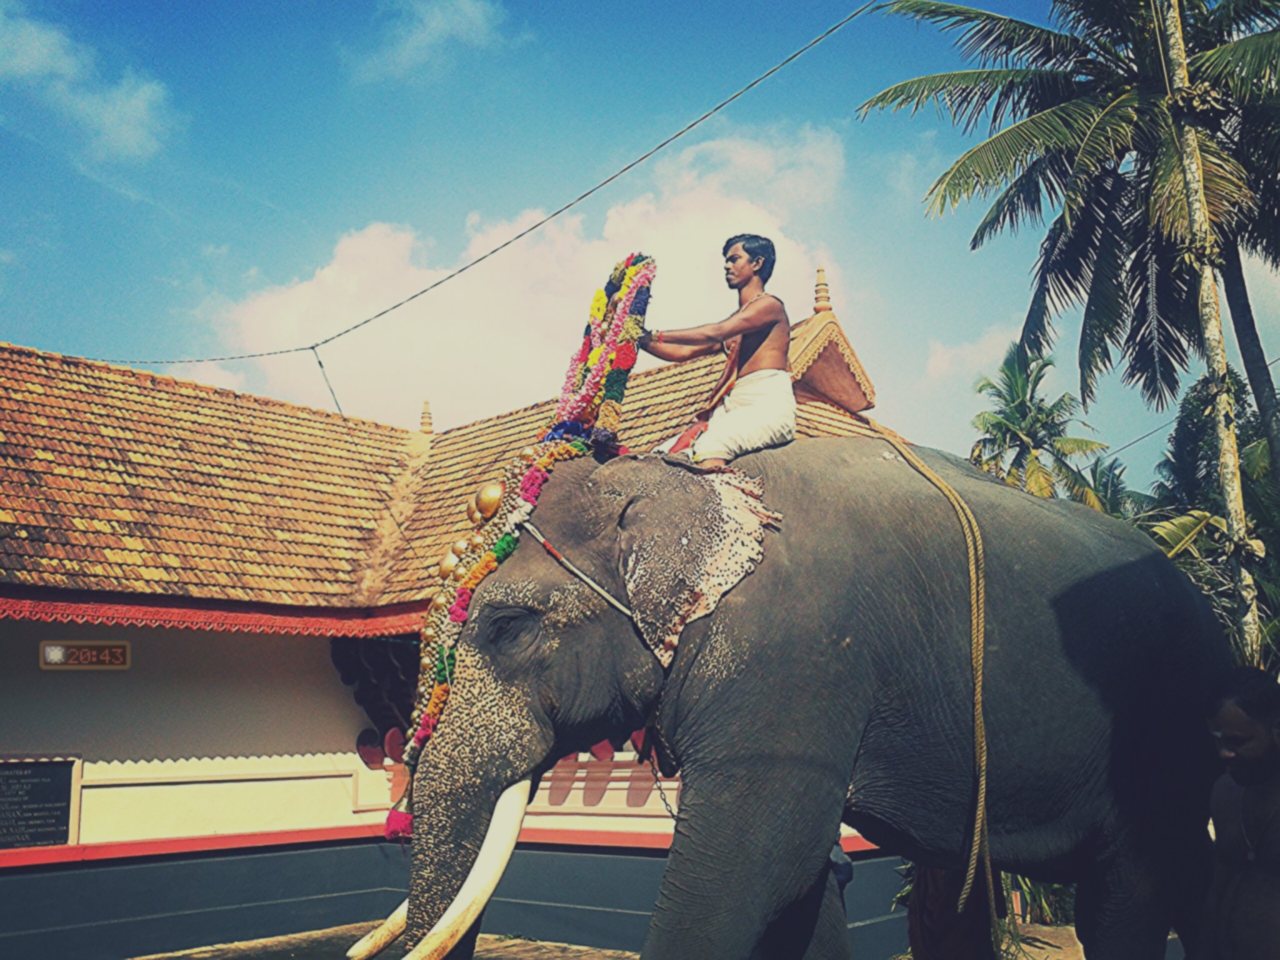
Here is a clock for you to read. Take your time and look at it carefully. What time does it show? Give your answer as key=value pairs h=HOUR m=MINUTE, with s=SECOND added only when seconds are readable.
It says h=20 m=43
